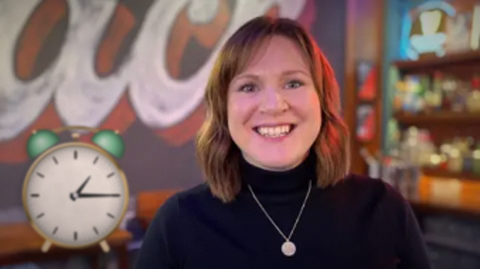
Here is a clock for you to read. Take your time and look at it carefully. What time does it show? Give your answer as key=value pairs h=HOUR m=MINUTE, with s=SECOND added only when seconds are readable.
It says h=1 m=15
